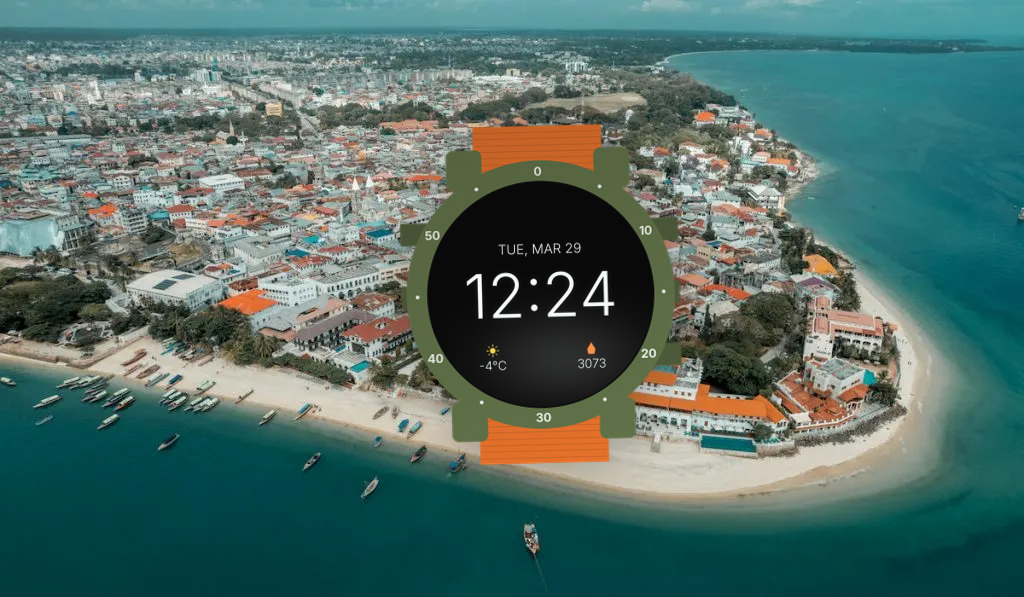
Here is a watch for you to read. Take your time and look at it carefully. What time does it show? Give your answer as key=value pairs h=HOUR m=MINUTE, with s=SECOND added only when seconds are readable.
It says h=12 m=24
